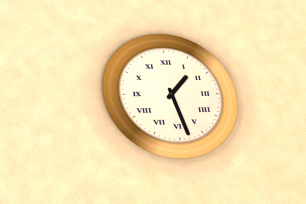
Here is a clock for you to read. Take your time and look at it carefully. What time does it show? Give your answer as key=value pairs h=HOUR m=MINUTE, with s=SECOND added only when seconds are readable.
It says h=1 m=28
